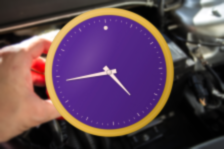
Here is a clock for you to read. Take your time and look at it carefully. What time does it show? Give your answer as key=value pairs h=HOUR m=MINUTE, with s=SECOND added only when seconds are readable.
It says h=4 m=44
